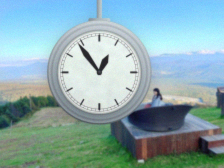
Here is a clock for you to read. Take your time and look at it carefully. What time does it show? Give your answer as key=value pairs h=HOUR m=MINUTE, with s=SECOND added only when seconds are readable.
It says h=12 m=54
